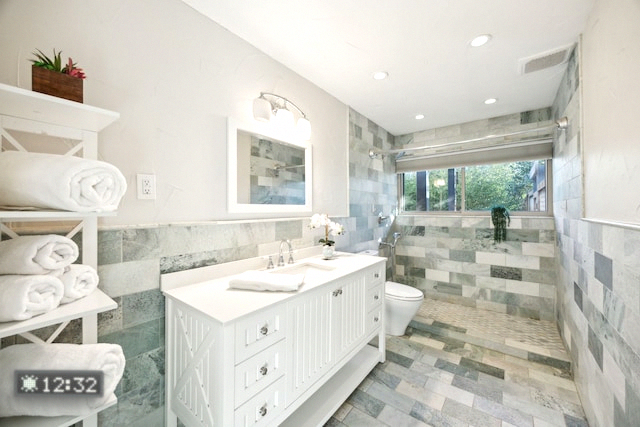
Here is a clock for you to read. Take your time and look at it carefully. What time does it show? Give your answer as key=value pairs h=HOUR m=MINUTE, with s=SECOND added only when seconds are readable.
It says h=12 m=32
